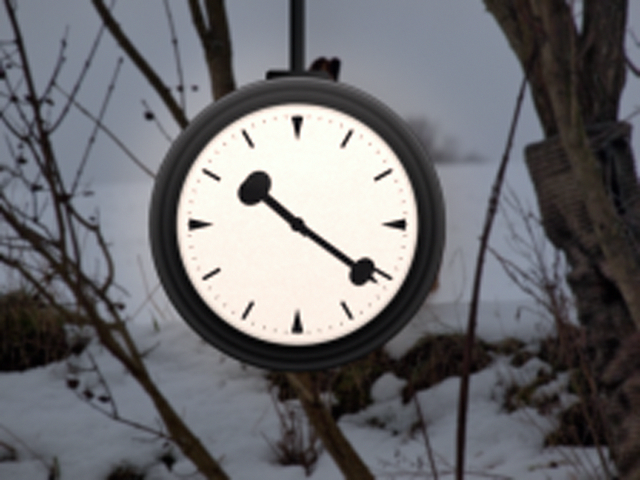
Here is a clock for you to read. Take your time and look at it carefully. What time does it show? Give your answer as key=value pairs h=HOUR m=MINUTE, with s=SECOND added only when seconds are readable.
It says h=10 m=21
